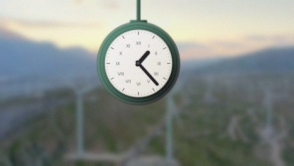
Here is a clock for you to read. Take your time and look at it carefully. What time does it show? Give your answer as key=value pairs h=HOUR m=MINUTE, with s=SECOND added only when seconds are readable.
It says h=1 m=23
